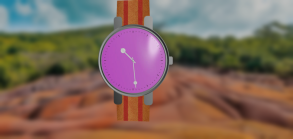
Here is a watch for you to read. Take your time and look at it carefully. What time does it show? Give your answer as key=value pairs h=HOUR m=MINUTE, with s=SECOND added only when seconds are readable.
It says h=10 m=29
